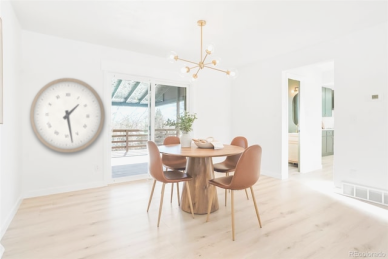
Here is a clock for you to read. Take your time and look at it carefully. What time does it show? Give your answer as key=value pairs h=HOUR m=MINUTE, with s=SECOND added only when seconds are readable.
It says h=1 m=28
